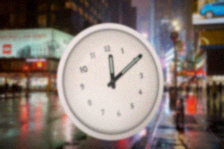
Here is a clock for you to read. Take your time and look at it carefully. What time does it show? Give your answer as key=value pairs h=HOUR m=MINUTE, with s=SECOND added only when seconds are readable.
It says h=12 m=10
